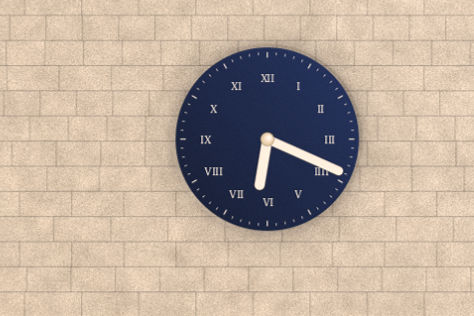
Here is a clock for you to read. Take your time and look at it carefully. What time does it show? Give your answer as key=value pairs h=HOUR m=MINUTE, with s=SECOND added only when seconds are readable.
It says h=6 m=19
